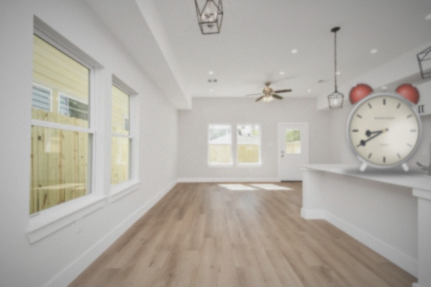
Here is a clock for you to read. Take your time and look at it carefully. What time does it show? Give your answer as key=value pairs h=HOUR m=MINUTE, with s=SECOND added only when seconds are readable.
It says h=8 m=40
